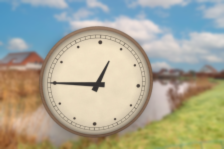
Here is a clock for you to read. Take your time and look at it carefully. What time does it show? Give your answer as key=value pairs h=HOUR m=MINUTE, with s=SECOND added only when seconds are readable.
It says h=12 m=45
